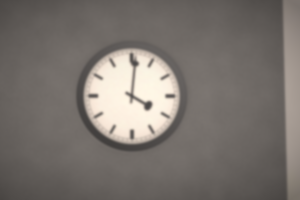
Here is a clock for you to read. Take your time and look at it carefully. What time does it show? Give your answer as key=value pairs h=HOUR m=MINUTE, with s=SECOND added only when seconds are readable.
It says h=4 m=1
